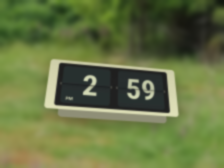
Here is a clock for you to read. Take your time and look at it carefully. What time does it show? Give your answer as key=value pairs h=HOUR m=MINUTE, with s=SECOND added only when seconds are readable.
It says h=2 m=59
